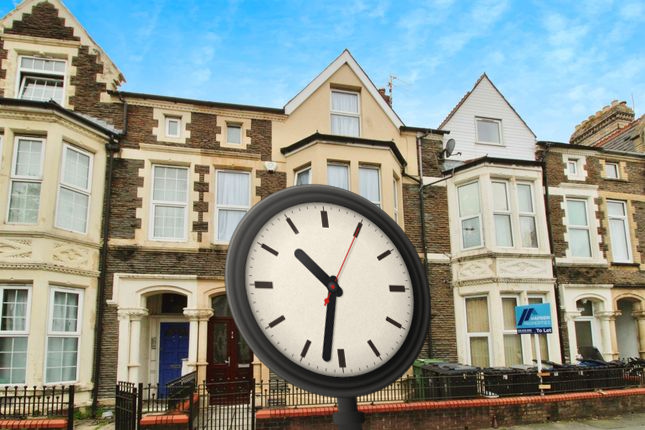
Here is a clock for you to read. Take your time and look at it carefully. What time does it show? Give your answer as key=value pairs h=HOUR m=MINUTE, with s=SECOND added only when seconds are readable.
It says h=10 m=32 s=5
